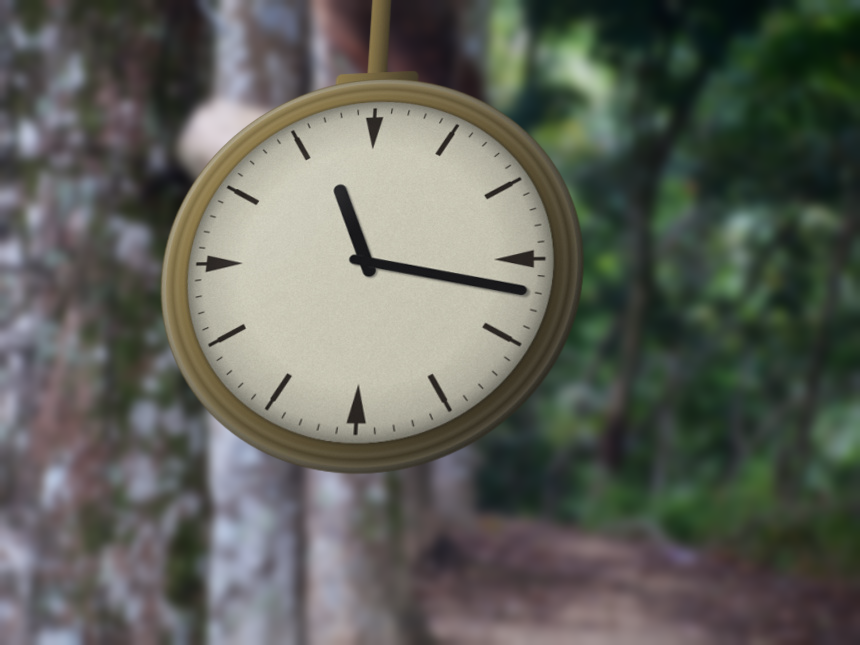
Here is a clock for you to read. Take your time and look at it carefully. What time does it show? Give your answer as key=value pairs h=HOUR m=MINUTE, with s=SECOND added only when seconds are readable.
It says h=11 m=17
